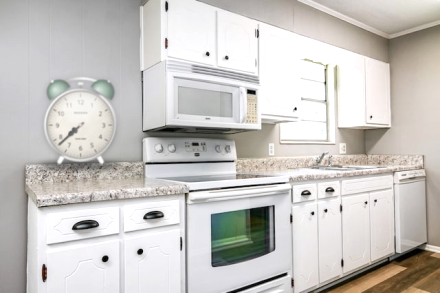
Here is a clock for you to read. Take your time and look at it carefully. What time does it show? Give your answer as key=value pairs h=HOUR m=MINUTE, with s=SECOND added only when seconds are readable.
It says h=7 m=38
